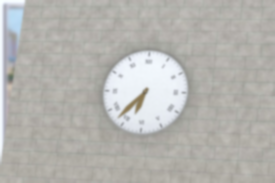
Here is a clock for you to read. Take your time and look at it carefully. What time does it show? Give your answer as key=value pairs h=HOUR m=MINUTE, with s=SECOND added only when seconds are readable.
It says h=6 m=37
